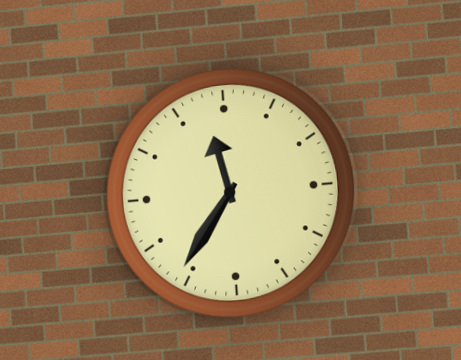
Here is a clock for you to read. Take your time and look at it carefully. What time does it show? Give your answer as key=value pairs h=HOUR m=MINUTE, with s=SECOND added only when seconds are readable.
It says h=11 m=36
